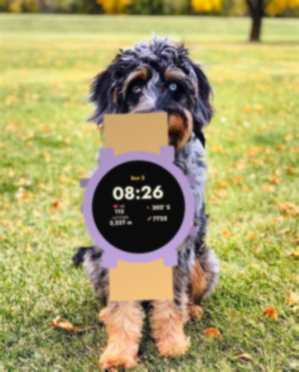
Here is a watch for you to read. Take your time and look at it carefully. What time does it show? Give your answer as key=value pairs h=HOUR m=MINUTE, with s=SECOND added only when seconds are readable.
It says h=8 m=26
